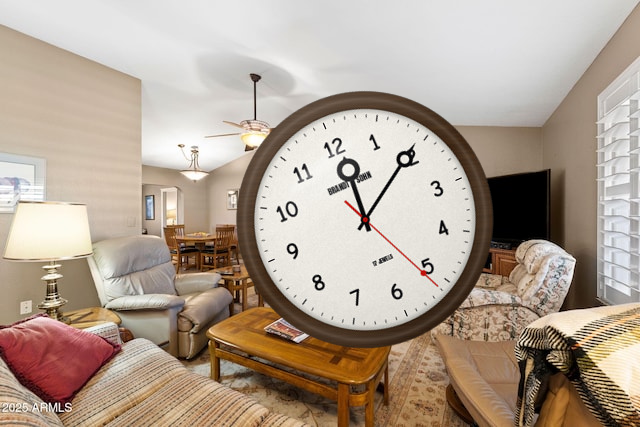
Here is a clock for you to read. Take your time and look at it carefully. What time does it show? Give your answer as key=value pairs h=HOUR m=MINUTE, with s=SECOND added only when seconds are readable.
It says h=12 m=9 s=26
